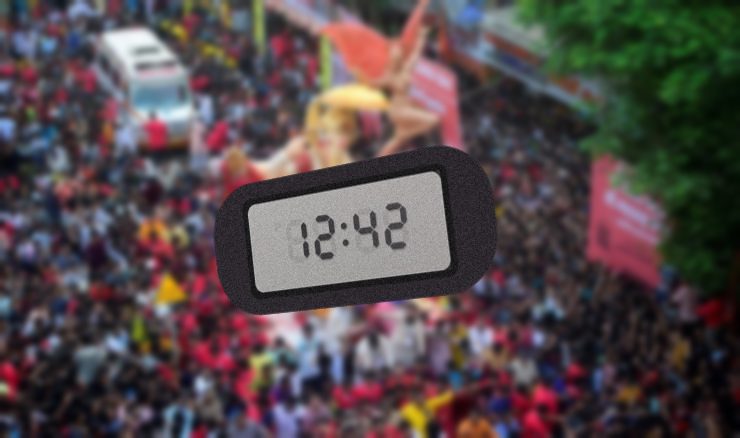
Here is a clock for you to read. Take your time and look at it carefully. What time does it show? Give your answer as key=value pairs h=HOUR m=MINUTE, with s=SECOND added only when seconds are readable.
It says h=12 m=42
